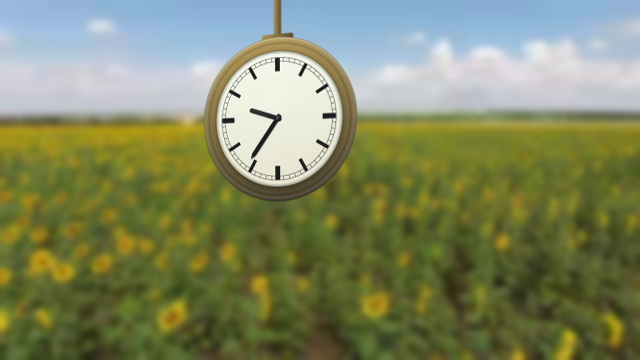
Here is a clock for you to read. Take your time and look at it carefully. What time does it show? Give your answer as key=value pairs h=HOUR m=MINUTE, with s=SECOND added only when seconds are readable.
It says h=9 m=36
